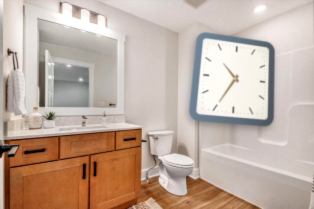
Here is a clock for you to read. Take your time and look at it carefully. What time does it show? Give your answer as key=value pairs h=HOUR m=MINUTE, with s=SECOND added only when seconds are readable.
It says h=10 m=35
